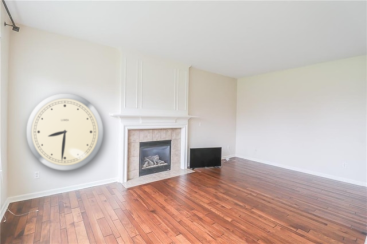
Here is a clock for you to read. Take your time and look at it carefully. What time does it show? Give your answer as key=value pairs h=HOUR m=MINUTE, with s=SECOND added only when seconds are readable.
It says h=8 m=31
